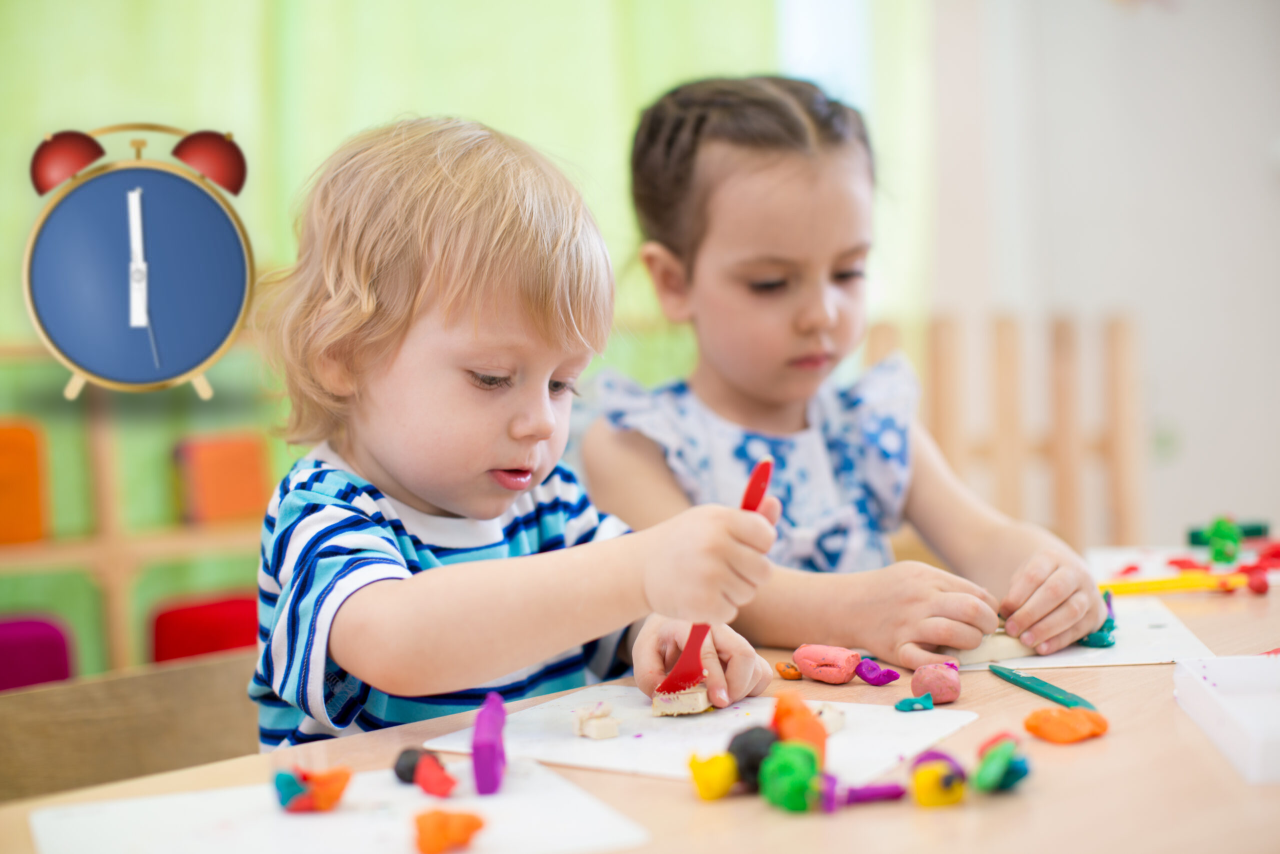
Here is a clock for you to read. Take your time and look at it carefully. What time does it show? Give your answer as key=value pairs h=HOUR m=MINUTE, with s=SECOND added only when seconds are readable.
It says h=5 m=59 s=28
